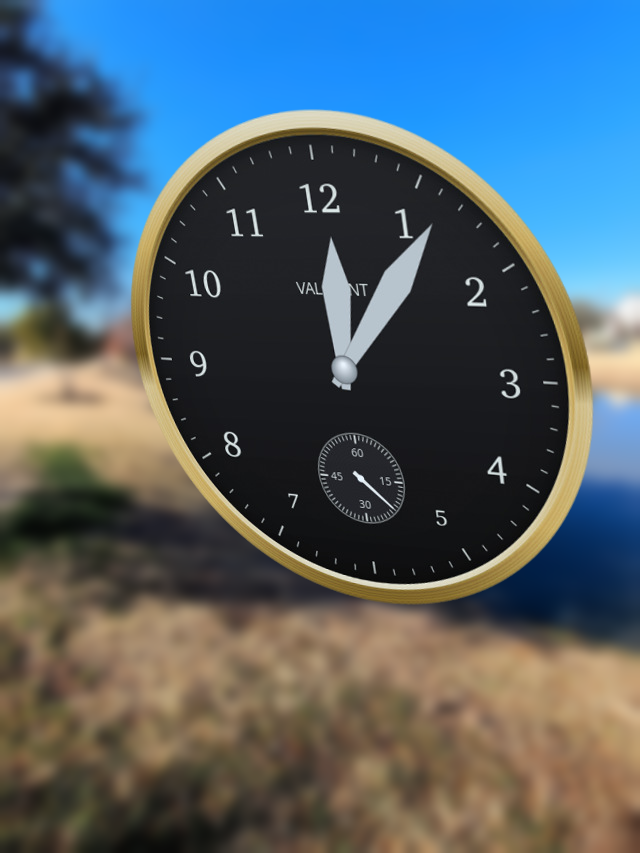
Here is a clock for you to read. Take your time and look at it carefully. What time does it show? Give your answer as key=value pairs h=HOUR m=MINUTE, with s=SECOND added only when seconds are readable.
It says h=12 m=6 s=22
